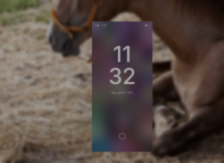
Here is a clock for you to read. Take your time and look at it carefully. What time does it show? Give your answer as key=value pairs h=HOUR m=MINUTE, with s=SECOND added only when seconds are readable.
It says h=11 m=32
